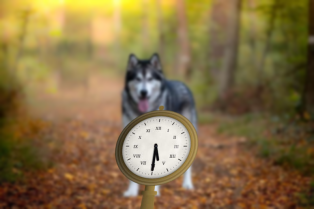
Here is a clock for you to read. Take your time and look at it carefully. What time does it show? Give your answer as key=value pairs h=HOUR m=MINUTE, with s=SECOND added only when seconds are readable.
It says h=5 m=30
